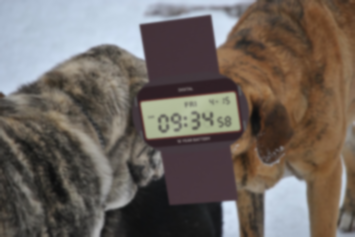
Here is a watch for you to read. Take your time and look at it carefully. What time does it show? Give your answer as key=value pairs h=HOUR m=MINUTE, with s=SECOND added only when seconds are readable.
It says h=9 m=34
